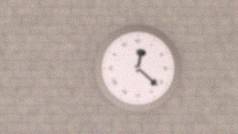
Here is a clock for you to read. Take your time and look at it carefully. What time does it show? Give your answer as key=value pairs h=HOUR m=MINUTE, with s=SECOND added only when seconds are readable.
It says h=12 m=22
